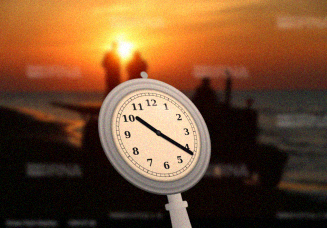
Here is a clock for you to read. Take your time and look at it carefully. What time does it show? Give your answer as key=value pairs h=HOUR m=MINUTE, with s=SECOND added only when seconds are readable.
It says h=10 m=21
